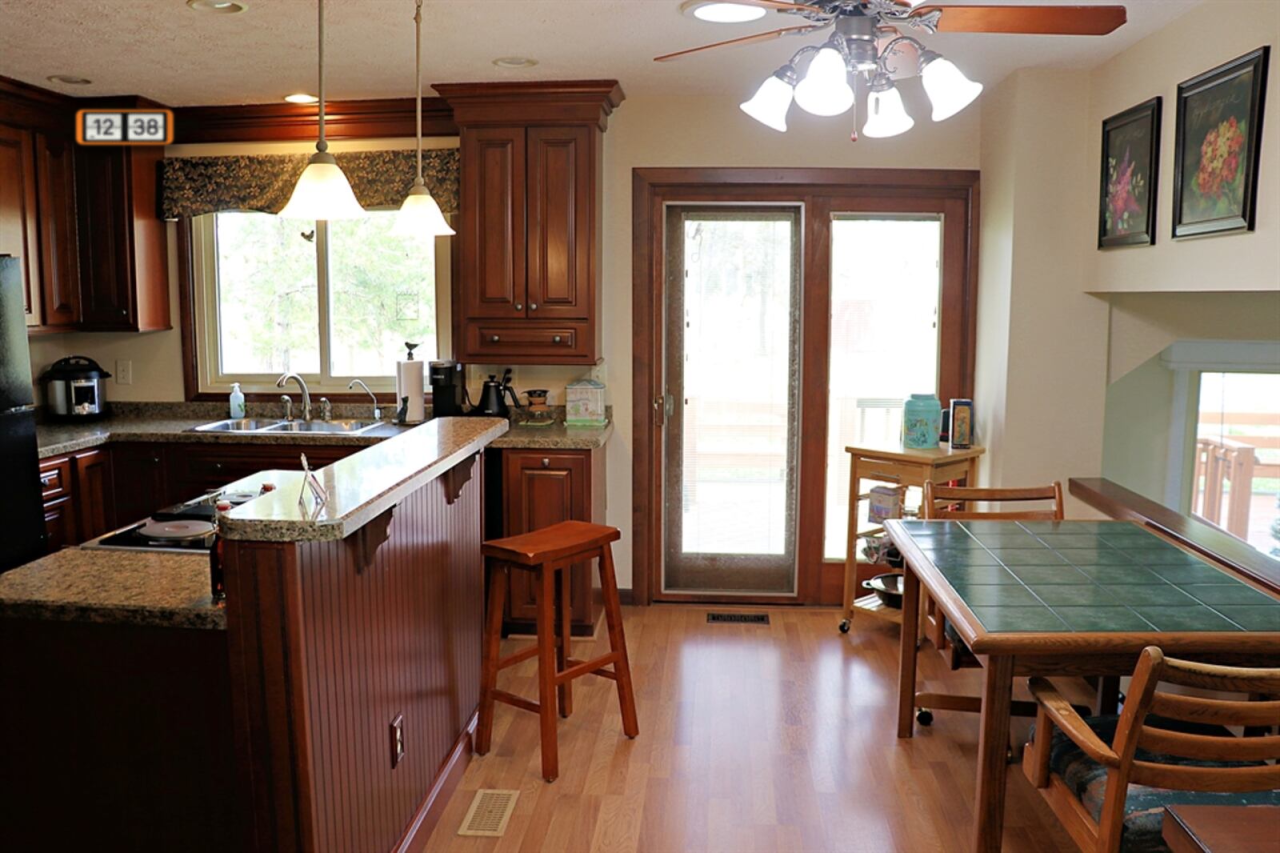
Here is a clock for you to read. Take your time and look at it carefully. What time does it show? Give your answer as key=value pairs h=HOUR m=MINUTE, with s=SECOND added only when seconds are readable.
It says h=12 m=38
